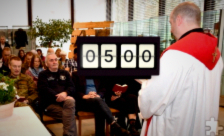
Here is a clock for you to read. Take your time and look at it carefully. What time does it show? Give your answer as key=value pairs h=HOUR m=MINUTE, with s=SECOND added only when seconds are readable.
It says h=5 m=0
